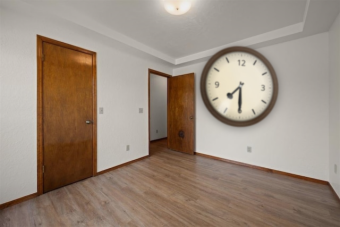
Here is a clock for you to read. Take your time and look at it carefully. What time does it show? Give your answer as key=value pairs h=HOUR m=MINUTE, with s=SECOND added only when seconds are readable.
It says h=7 m=30
